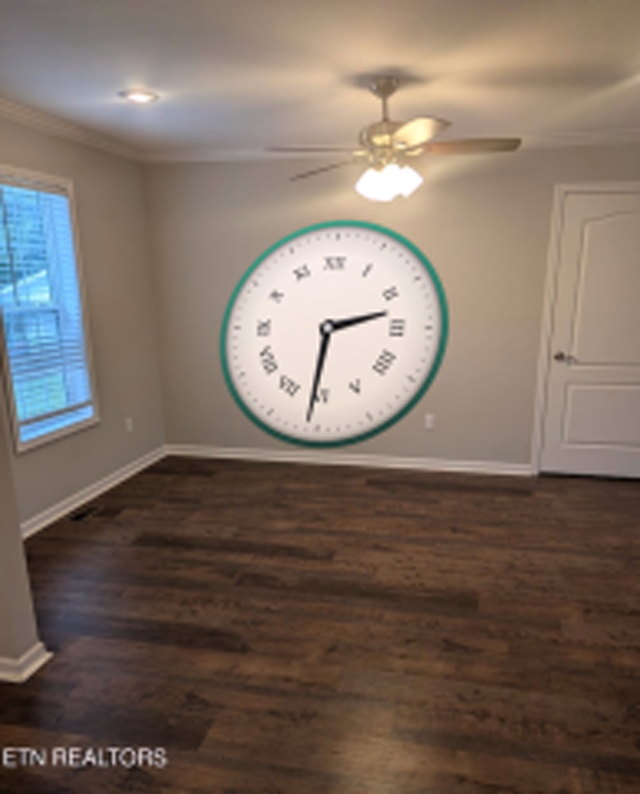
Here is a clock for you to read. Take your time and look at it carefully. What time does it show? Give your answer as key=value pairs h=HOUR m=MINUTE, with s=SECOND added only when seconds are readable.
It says h=2 m=31
